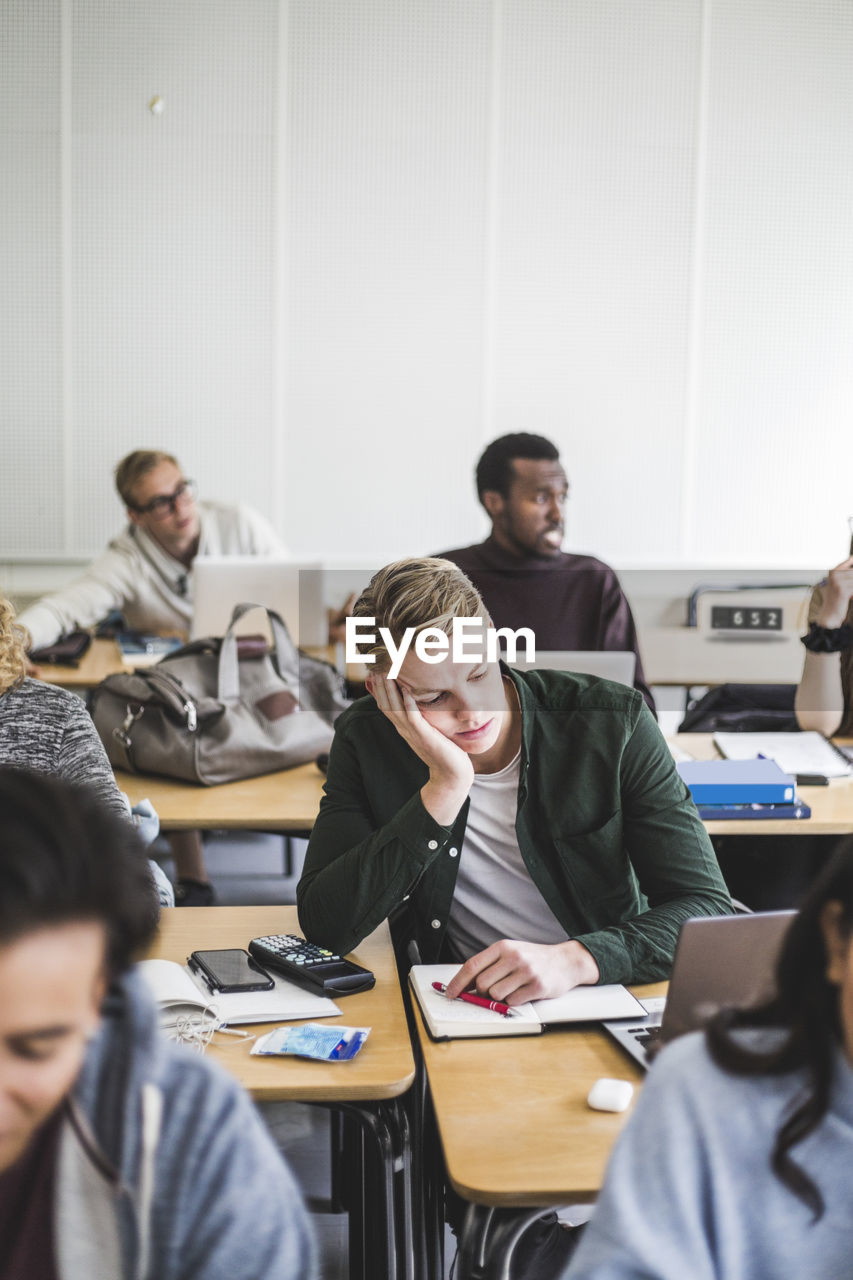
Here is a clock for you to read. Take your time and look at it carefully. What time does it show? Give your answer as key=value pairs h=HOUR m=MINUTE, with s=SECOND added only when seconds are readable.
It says h=6 m=52
